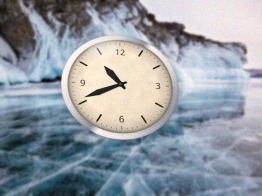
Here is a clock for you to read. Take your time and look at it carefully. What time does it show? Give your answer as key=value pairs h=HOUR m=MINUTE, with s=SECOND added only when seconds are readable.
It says h=10 m=41
